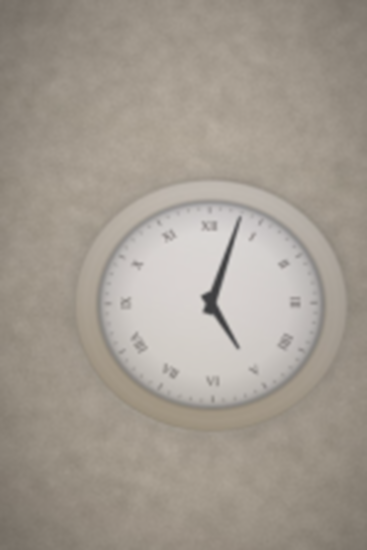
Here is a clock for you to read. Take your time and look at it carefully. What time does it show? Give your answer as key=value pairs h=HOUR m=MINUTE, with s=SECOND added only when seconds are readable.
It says h=5 m=3
